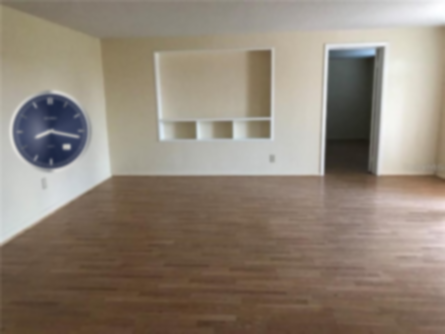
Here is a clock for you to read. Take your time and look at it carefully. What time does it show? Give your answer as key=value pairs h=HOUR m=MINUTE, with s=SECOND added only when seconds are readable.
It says h=8 m=17
